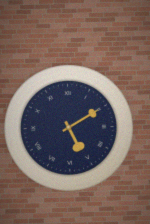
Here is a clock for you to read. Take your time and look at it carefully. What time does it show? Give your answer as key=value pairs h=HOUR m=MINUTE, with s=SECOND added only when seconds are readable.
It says h=5 m=10
